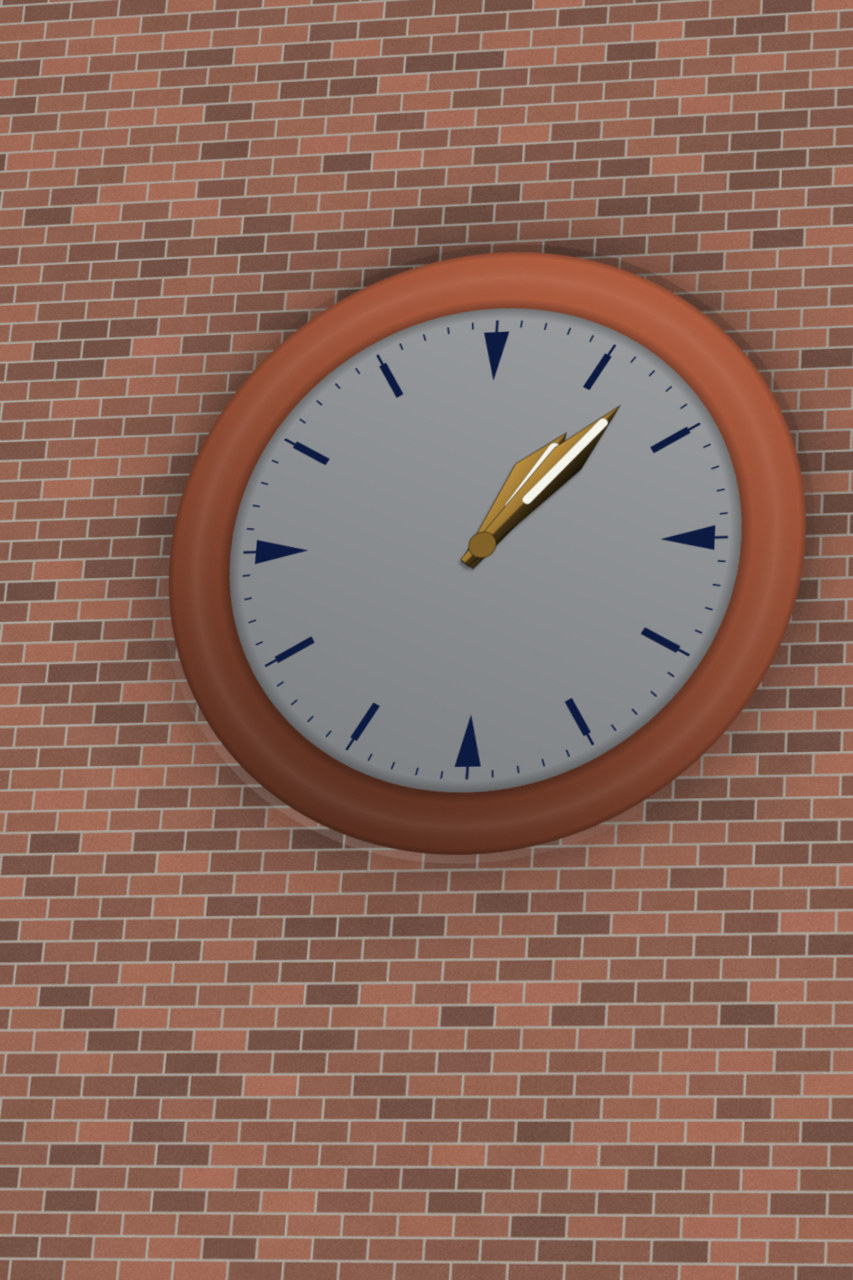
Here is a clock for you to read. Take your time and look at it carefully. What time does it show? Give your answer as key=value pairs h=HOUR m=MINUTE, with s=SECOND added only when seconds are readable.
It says h=1 m=7
